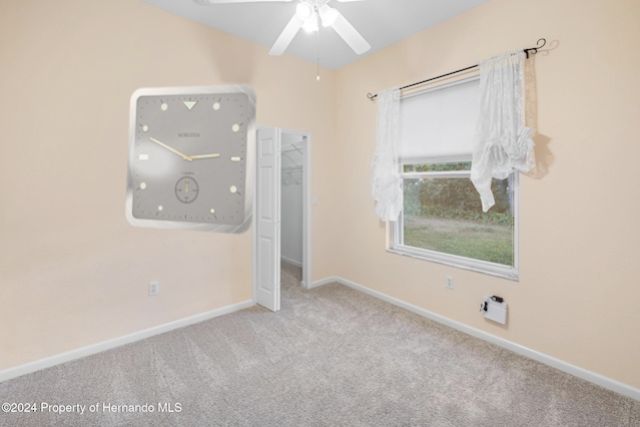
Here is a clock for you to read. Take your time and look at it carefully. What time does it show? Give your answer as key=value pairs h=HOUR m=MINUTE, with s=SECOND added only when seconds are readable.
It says h=2 m=49
